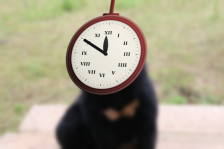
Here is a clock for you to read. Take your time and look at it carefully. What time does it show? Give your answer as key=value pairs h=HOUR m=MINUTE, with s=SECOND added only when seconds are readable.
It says h=11 m=50
